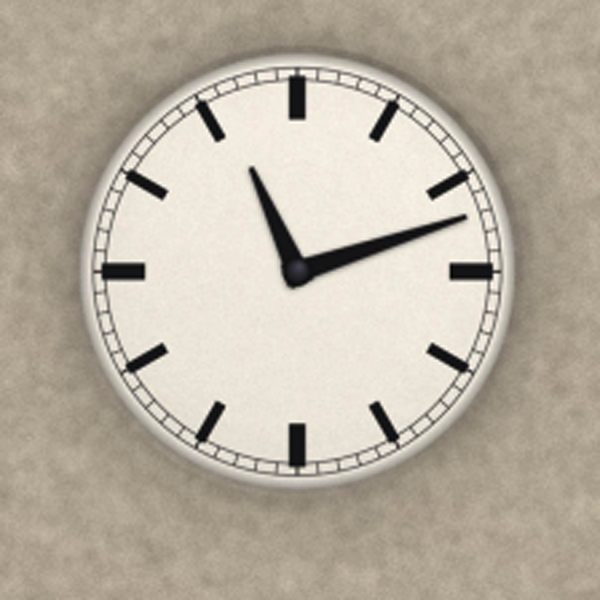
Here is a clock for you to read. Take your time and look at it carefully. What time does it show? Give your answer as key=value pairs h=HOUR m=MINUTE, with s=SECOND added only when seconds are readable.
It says h=11 m=12
